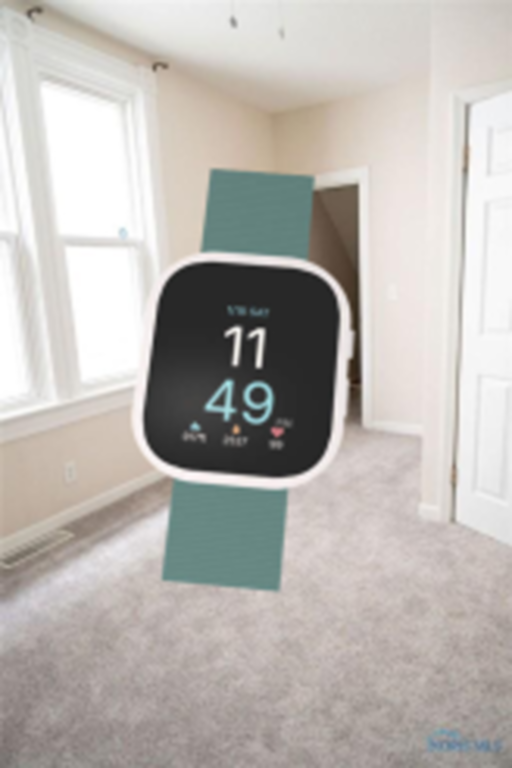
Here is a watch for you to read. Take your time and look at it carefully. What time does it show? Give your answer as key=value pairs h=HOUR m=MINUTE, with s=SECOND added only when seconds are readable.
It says h=11 m=49
